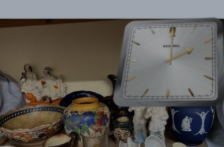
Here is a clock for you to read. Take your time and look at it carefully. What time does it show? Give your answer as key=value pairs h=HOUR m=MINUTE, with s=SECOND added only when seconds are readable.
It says h=2 m=0
